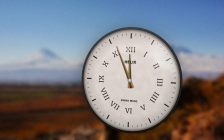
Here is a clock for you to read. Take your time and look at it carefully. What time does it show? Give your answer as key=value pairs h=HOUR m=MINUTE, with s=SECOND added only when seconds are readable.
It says h=11 m=56
